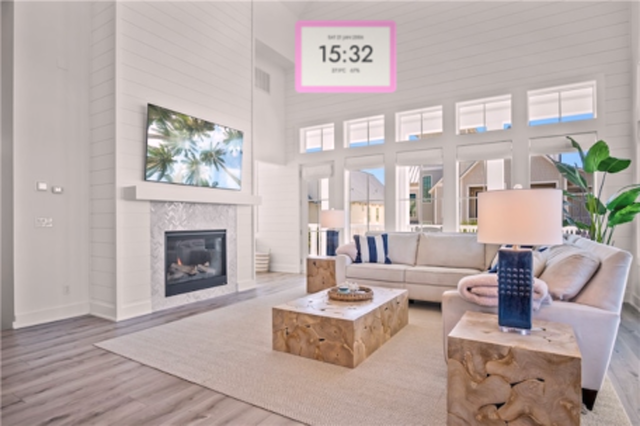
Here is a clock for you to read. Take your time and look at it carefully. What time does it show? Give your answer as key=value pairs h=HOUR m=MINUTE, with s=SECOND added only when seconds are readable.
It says h=15 m=32
